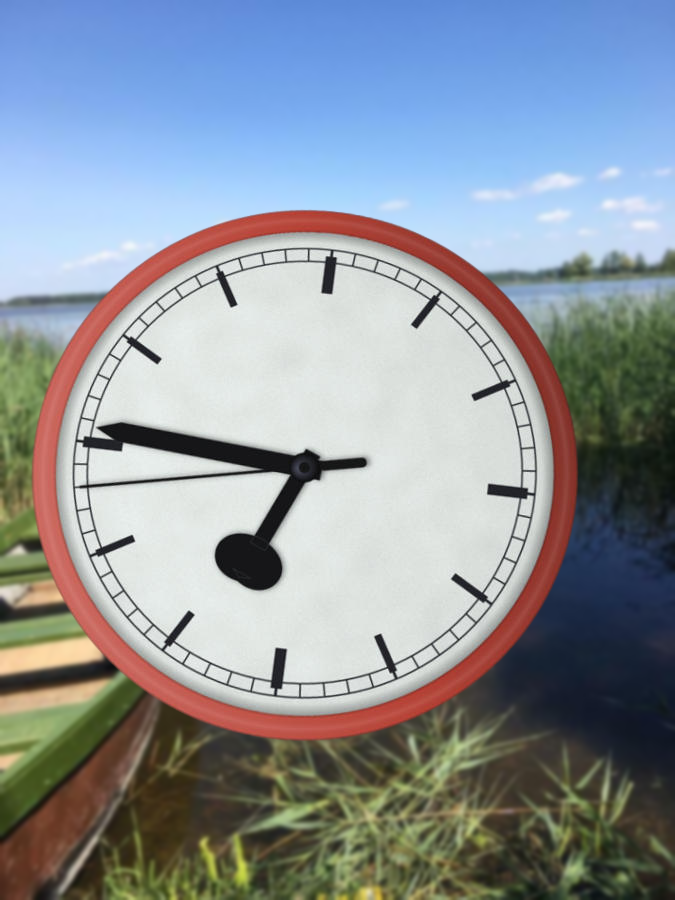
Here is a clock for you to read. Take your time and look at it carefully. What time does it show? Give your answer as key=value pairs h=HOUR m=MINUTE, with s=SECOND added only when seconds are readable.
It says h=6 m=45 s=43
